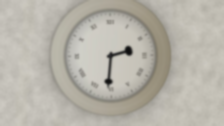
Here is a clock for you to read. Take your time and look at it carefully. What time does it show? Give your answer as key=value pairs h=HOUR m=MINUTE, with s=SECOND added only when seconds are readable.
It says h=2 m=31
